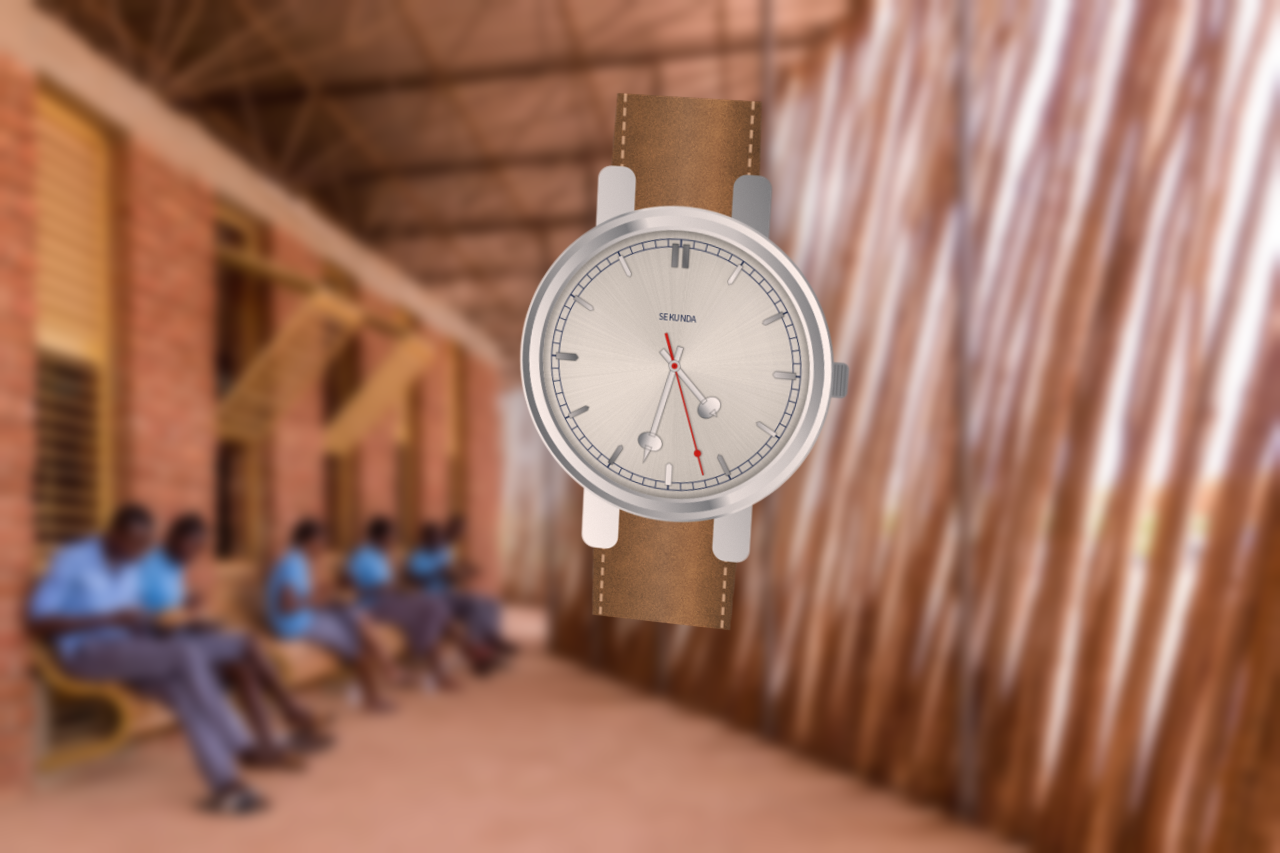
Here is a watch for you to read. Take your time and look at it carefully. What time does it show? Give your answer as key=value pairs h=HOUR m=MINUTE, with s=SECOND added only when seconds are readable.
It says h=4 m=32 s=27
